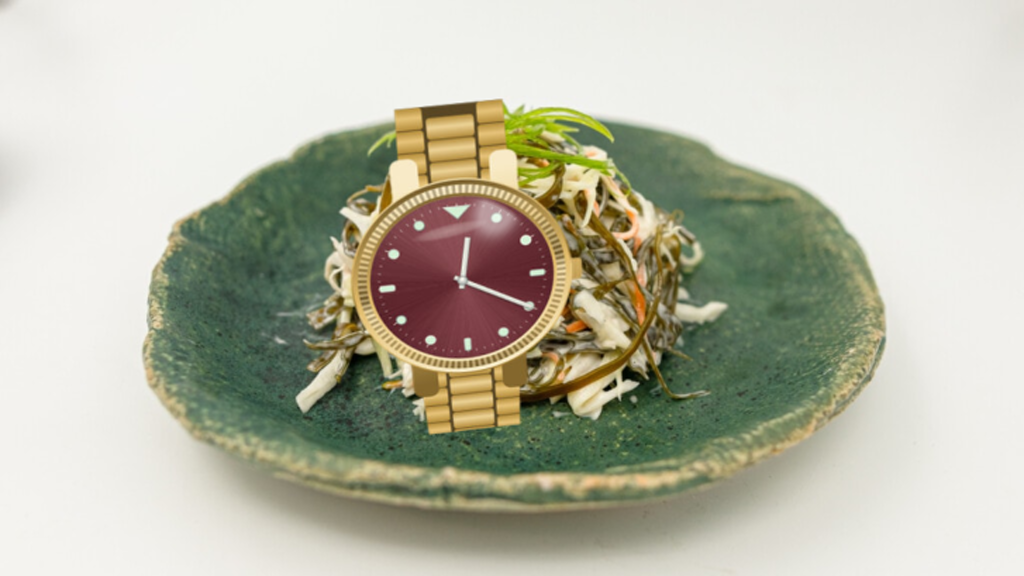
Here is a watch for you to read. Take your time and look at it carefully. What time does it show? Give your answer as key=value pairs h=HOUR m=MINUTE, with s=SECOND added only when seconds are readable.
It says h=12 m=20
